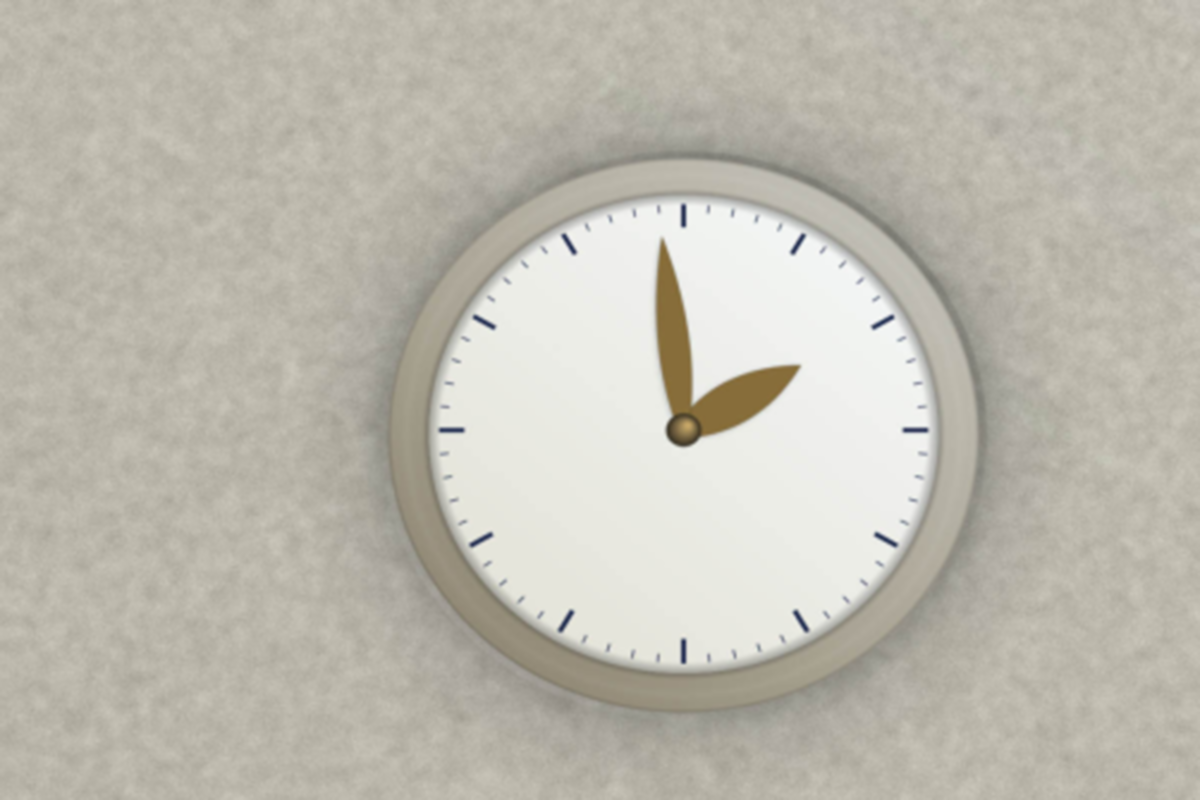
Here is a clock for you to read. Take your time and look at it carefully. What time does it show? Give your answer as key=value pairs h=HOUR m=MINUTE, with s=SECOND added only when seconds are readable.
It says h=1 m=59
